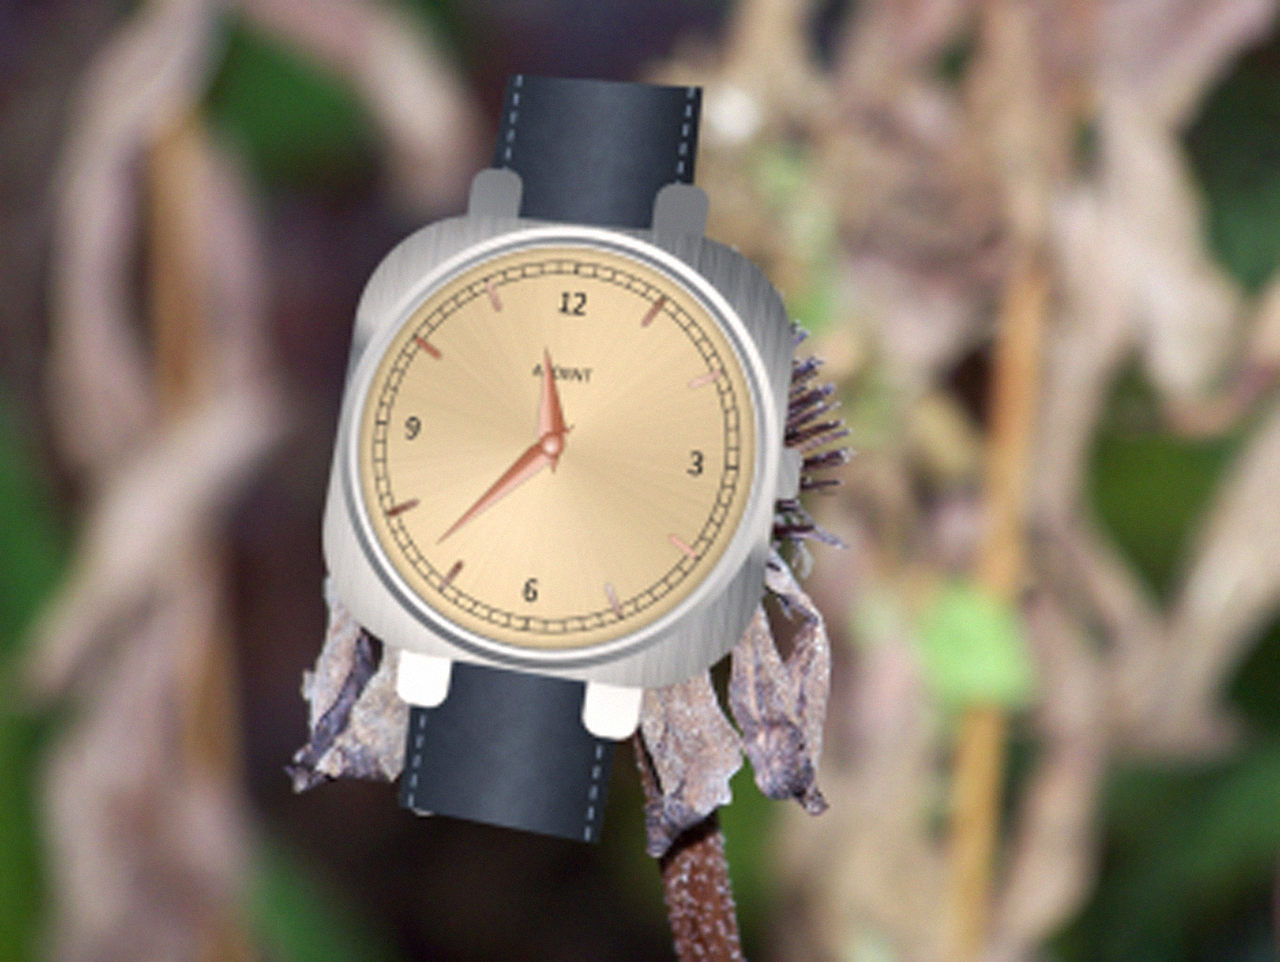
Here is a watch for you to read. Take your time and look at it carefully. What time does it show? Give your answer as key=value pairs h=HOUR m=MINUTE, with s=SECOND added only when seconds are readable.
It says h=11 m=37
